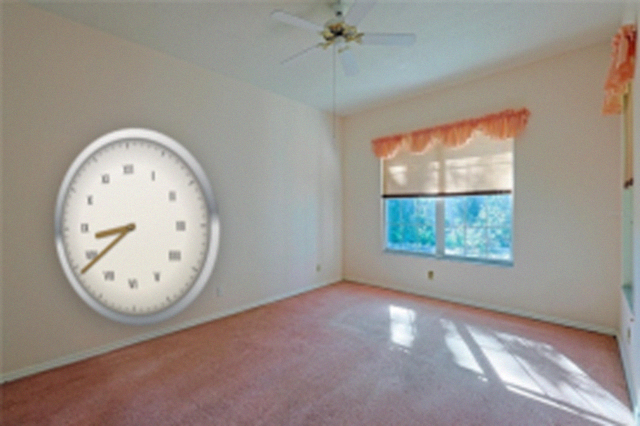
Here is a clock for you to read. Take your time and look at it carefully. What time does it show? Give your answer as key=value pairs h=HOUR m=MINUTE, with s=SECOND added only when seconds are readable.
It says h=8 m=39
